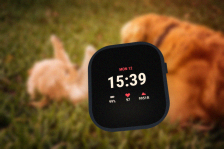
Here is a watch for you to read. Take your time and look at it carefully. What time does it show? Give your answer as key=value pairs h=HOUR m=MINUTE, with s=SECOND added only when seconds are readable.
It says h=15 m=39
